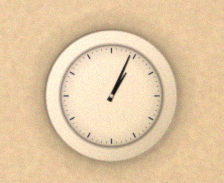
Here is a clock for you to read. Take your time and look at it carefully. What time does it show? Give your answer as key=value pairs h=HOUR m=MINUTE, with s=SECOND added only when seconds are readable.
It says h=1 m=4
